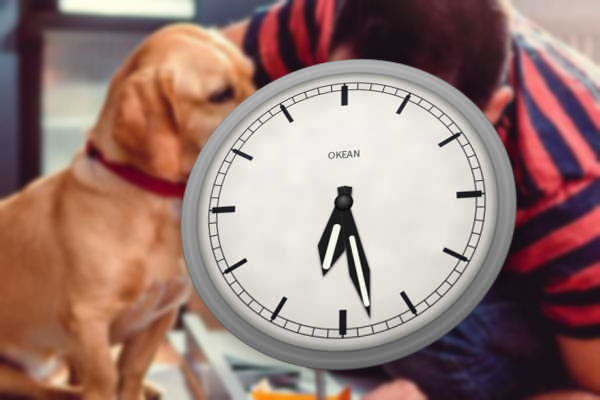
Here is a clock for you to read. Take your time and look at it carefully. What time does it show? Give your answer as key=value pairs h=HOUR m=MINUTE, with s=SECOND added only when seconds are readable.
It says h=6 m=28
